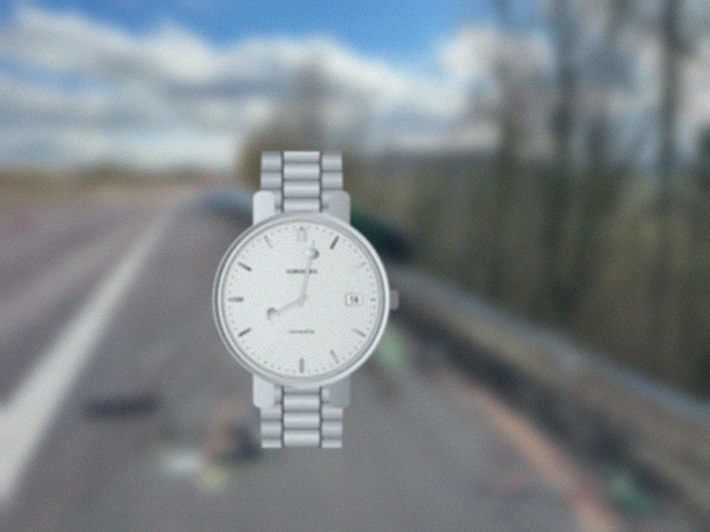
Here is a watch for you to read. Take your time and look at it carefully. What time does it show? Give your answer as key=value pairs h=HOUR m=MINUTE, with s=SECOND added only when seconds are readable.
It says h=8 m=2
